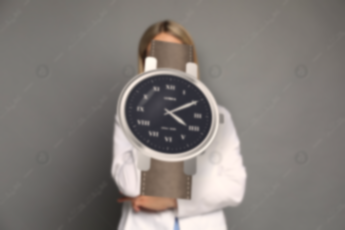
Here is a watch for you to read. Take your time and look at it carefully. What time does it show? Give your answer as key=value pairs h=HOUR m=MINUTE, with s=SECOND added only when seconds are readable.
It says h=4 m=10
